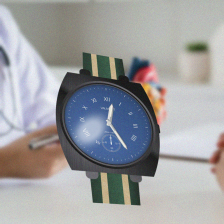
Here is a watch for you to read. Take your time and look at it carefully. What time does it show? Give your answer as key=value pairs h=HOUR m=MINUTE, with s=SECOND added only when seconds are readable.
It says h=12 m=25
